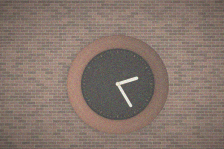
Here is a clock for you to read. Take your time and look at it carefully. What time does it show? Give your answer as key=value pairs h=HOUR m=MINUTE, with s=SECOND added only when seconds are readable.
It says h=2 m=25
